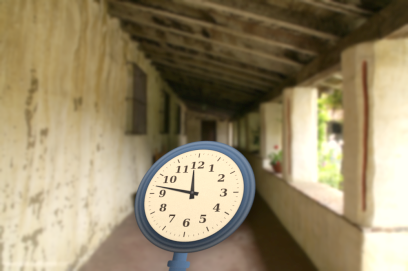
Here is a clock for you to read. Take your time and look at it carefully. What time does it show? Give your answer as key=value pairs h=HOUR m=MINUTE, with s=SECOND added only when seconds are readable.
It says h=11 m=47
